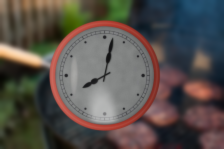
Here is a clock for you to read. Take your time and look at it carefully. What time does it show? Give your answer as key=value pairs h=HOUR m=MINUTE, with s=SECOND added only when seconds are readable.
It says h=8 m=2
